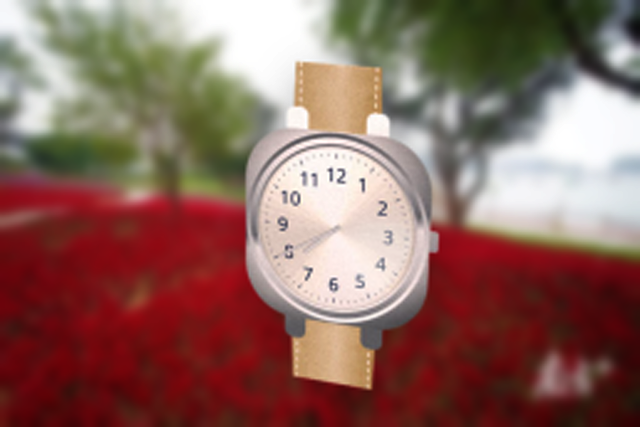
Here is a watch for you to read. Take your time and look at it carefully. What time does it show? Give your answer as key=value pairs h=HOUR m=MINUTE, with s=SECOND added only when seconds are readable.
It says h=7 m=40
